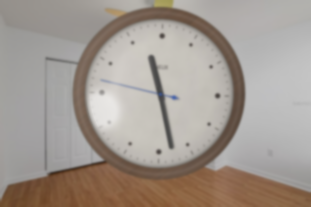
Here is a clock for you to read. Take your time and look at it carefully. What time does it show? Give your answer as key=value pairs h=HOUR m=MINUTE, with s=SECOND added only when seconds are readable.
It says h=11 m=27 s=47
